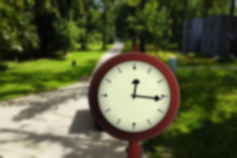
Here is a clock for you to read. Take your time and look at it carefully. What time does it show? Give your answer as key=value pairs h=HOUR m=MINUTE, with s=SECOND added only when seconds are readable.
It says h=12 m=16
